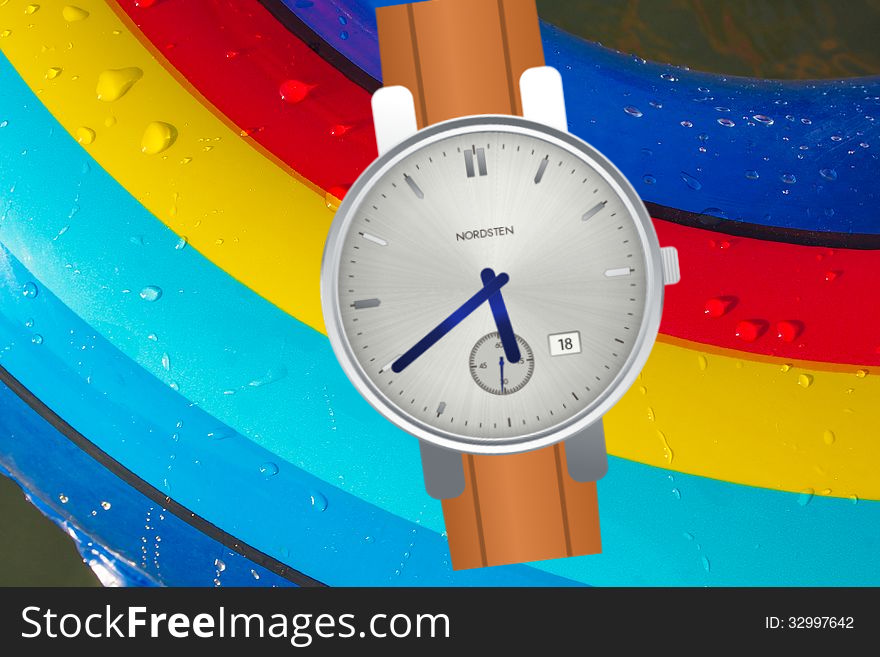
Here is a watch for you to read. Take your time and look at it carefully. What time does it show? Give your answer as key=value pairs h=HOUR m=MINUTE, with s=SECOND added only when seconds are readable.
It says h=5 m=39 s=31
